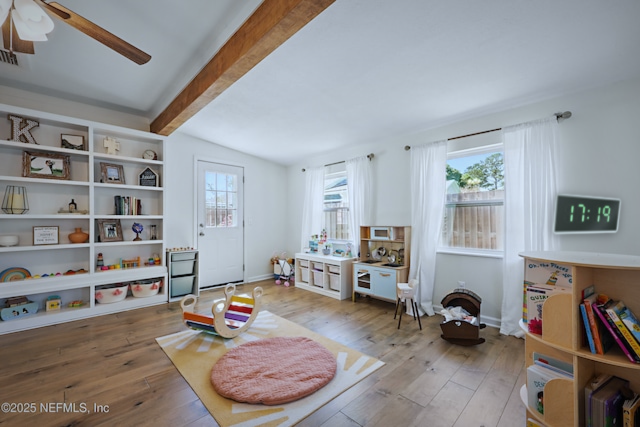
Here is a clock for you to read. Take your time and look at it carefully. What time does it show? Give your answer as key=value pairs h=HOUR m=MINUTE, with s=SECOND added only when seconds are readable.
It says h=17 m=19
